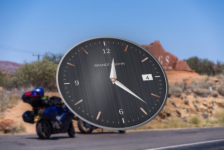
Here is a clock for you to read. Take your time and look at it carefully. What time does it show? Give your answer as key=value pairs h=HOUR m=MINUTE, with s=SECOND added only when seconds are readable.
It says h=12 m=23
